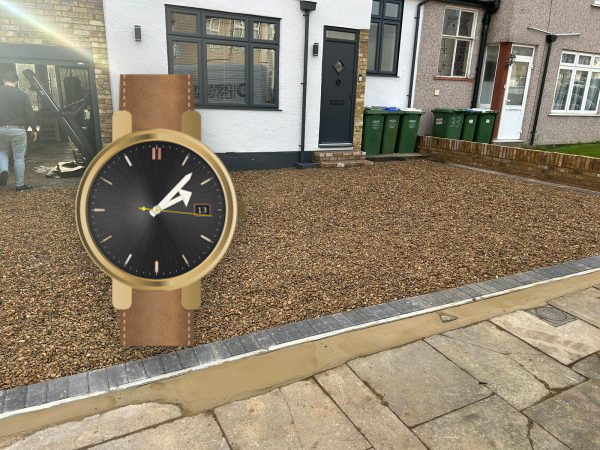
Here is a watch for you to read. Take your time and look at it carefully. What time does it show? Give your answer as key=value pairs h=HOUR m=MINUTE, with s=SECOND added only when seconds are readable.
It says h=2 m=7 s=16
